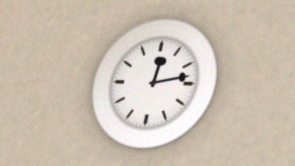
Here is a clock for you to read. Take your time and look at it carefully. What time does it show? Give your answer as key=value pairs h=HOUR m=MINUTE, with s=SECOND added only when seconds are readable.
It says h=12 m=13
